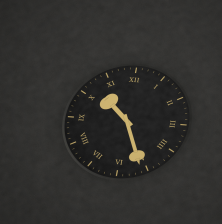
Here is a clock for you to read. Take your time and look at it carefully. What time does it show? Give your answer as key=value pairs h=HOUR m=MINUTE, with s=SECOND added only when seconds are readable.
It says h=10 m=26
